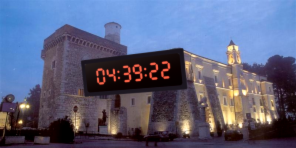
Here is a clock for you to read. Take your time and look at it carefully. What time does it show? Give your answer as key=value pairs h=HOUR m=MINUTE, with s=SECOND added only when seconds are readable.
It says h=4 m=39 s=22
